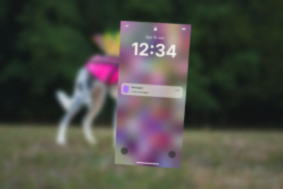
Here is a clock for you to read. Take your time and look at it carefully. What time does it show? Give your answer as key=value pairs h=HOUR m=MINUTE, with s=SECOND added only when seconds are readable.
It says h=12 m=34
